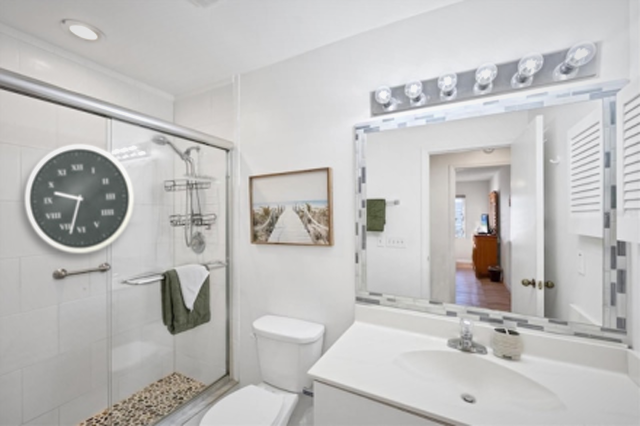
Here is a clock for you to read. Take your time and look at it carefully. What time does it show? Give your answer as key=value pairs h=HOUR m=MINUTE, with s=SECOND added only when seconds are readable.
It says h=9 m=33
